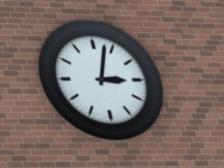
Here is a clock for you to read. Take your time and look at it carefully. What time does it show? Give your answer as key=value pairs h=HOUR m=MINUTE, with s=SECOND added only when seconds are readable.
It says h=3 m=3
